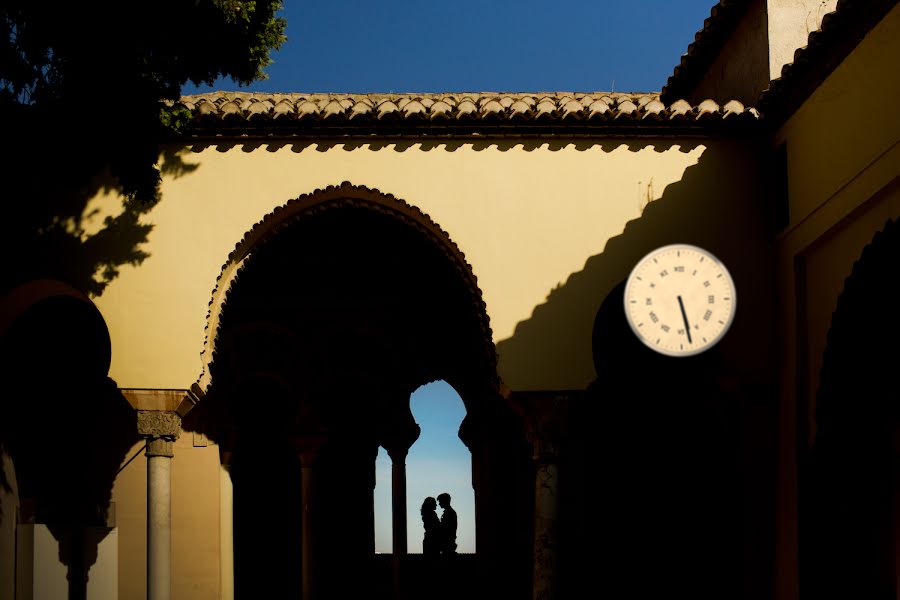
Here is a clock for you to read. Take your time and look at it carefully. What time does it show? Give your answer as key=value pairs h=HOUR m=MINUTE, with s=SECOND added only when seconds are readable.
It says h=5 m=28
